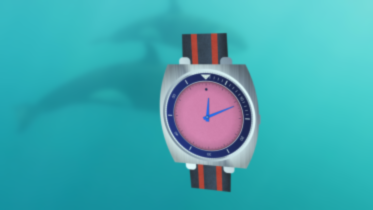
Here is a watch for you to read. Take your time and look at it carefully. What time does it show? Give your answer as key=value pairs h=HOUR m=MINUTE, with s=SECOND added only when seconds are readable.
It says h=12 m=11
